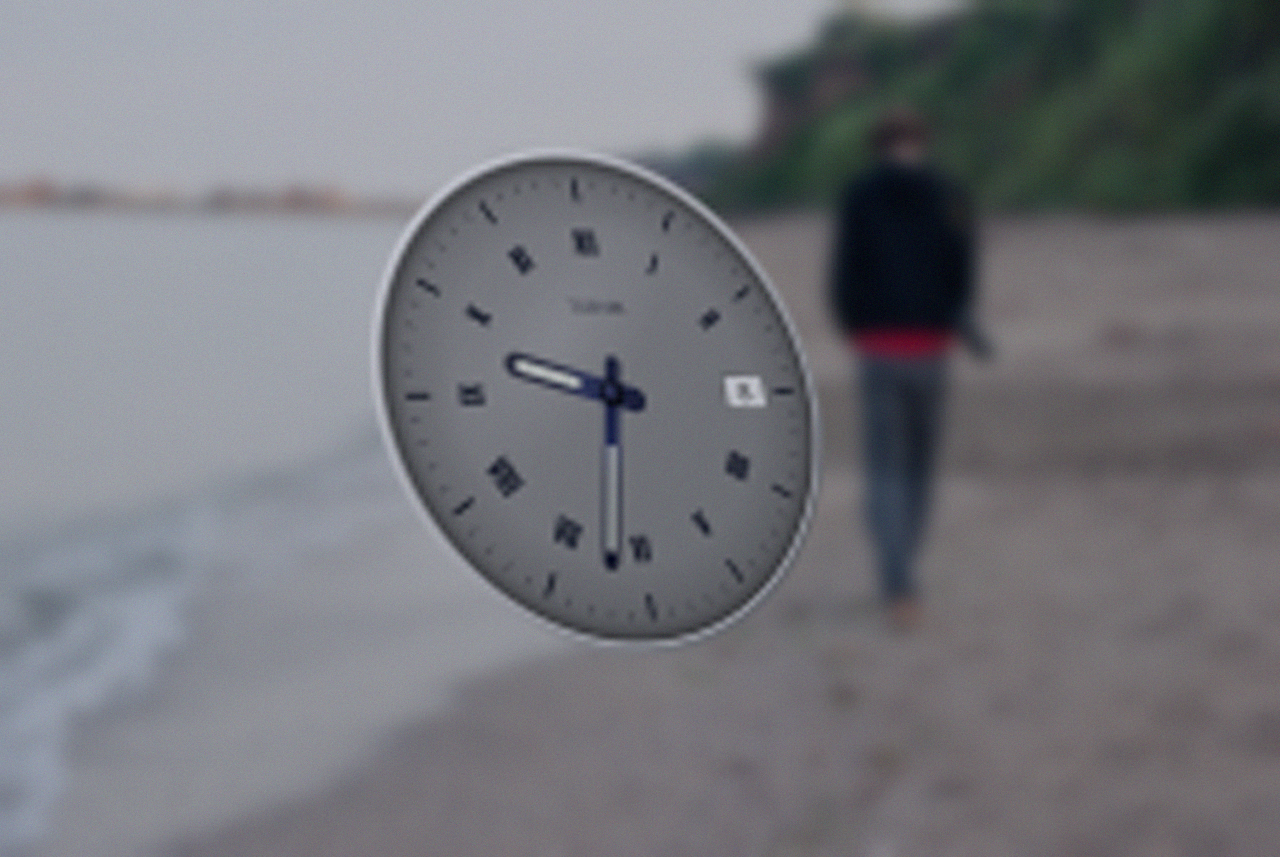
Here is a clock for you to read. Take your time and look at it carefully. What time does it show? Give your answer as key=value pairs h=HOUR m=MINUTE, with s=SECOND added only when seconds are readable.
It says h=9 m=32
